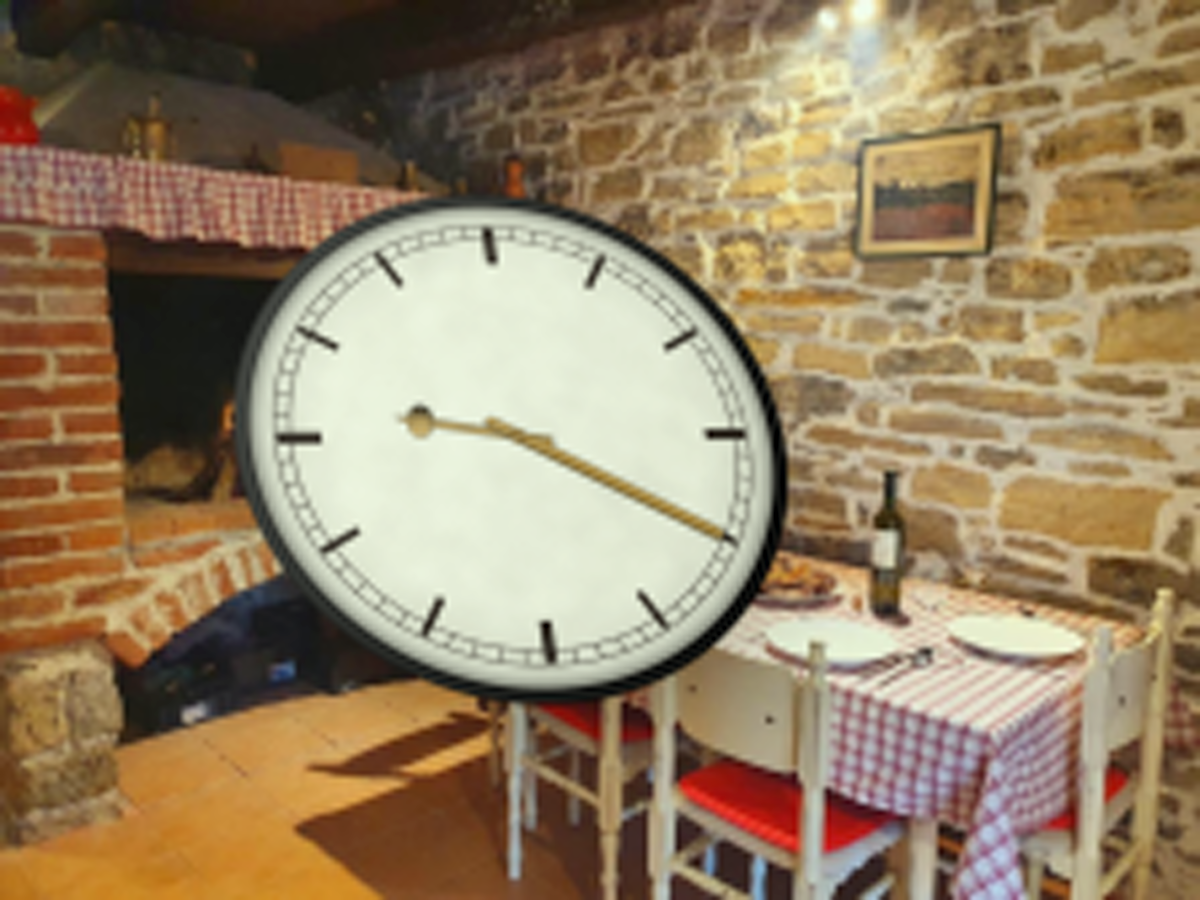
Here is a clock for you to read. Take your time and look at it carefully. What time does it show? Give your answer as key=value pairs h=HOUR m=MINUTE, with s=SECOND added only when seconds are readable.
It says h=9 m=20
